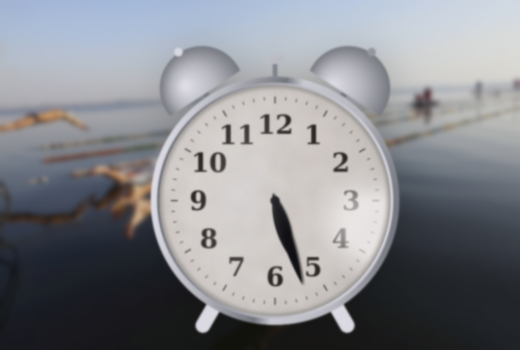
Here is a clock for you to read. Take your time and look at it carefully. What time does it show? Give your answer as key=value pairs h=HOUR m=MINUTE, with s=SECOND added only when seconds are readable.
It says h=5 m=27
